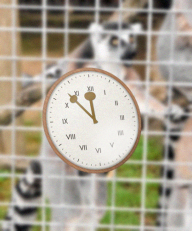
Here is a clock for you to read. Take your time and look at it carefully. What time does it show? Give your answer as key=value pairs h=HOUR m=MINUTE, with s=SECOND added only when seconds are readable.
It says h=11 m=53
